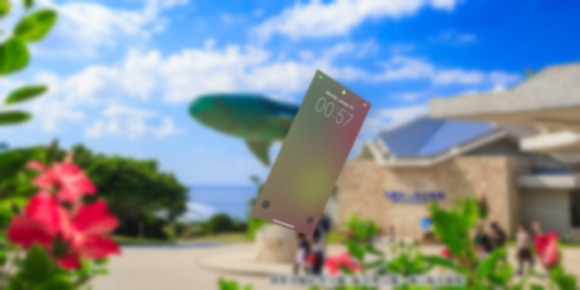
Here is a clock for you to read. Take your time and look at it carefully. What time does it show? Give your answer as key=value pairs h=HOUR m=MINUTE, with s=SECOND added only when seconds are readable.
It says h=0 m=57
